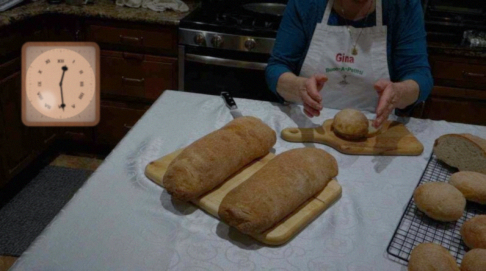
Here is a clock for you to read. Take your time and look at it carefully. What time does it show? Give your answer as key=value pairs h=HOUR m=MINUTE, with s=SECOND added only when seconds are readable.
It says h=12 m=29
